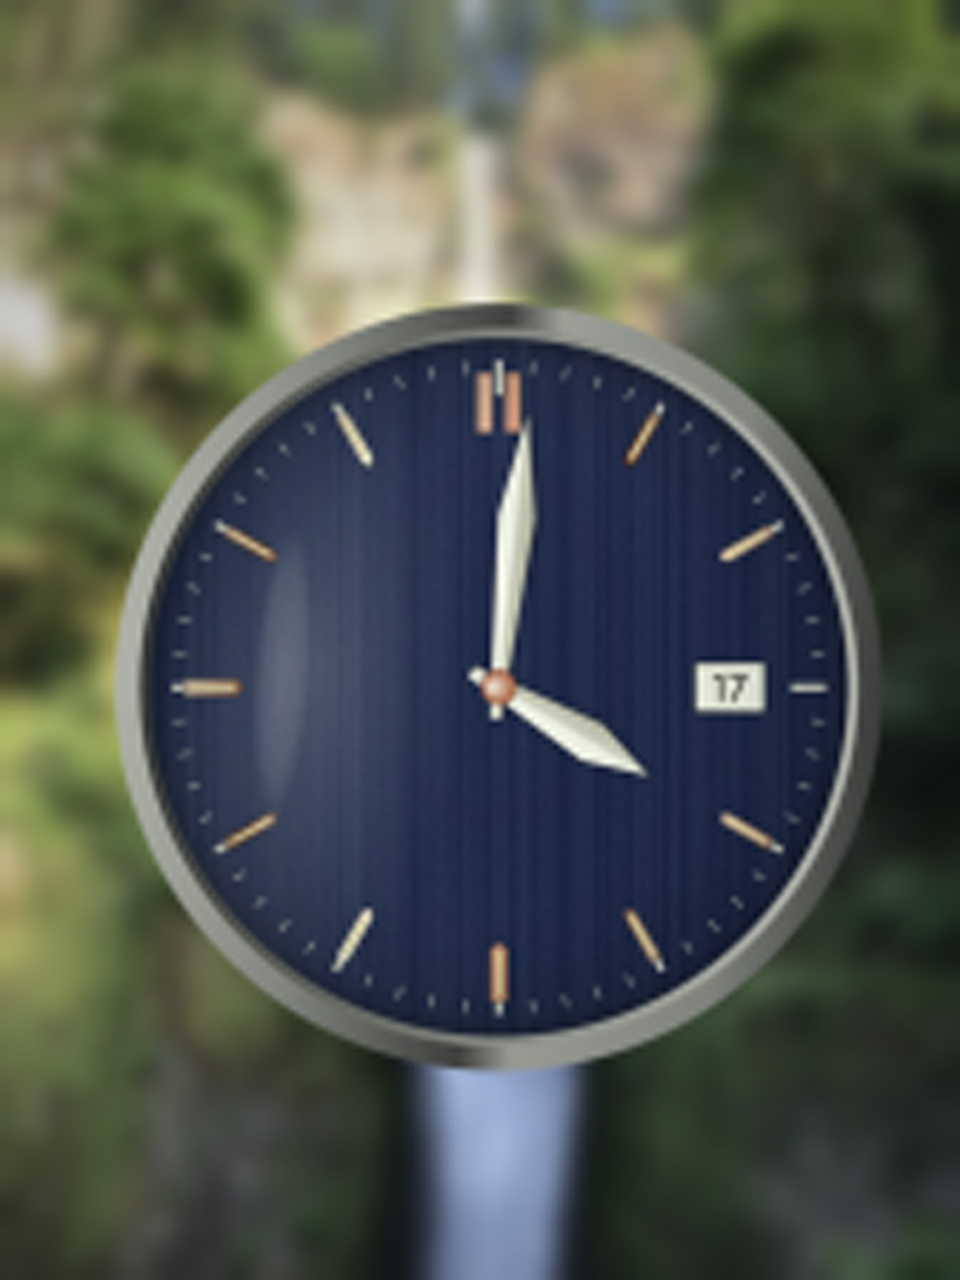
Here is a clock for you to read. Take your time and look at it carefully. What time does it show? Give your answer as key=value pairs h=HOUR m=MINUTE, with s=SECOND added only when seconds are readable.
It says h=4 m=1
